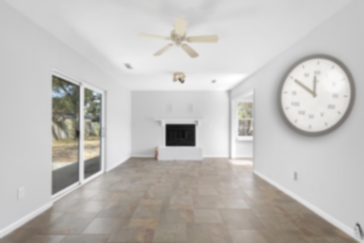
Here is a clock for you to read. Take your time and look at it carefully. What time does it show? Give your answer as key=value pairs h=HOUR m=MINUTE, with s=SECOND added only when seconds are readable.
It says h=11 m=50
